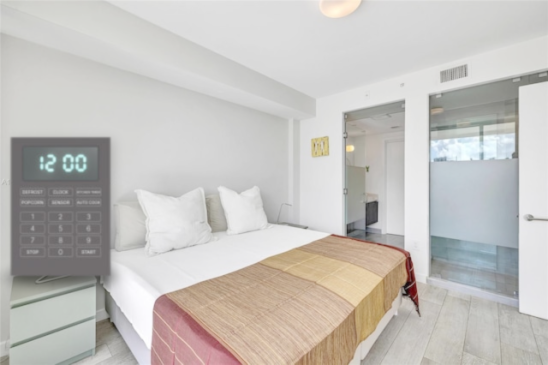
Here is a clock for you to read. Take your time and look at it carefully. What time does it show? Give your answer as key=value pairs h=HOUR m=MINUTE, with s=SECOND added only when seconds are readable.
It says h=12 m=0
